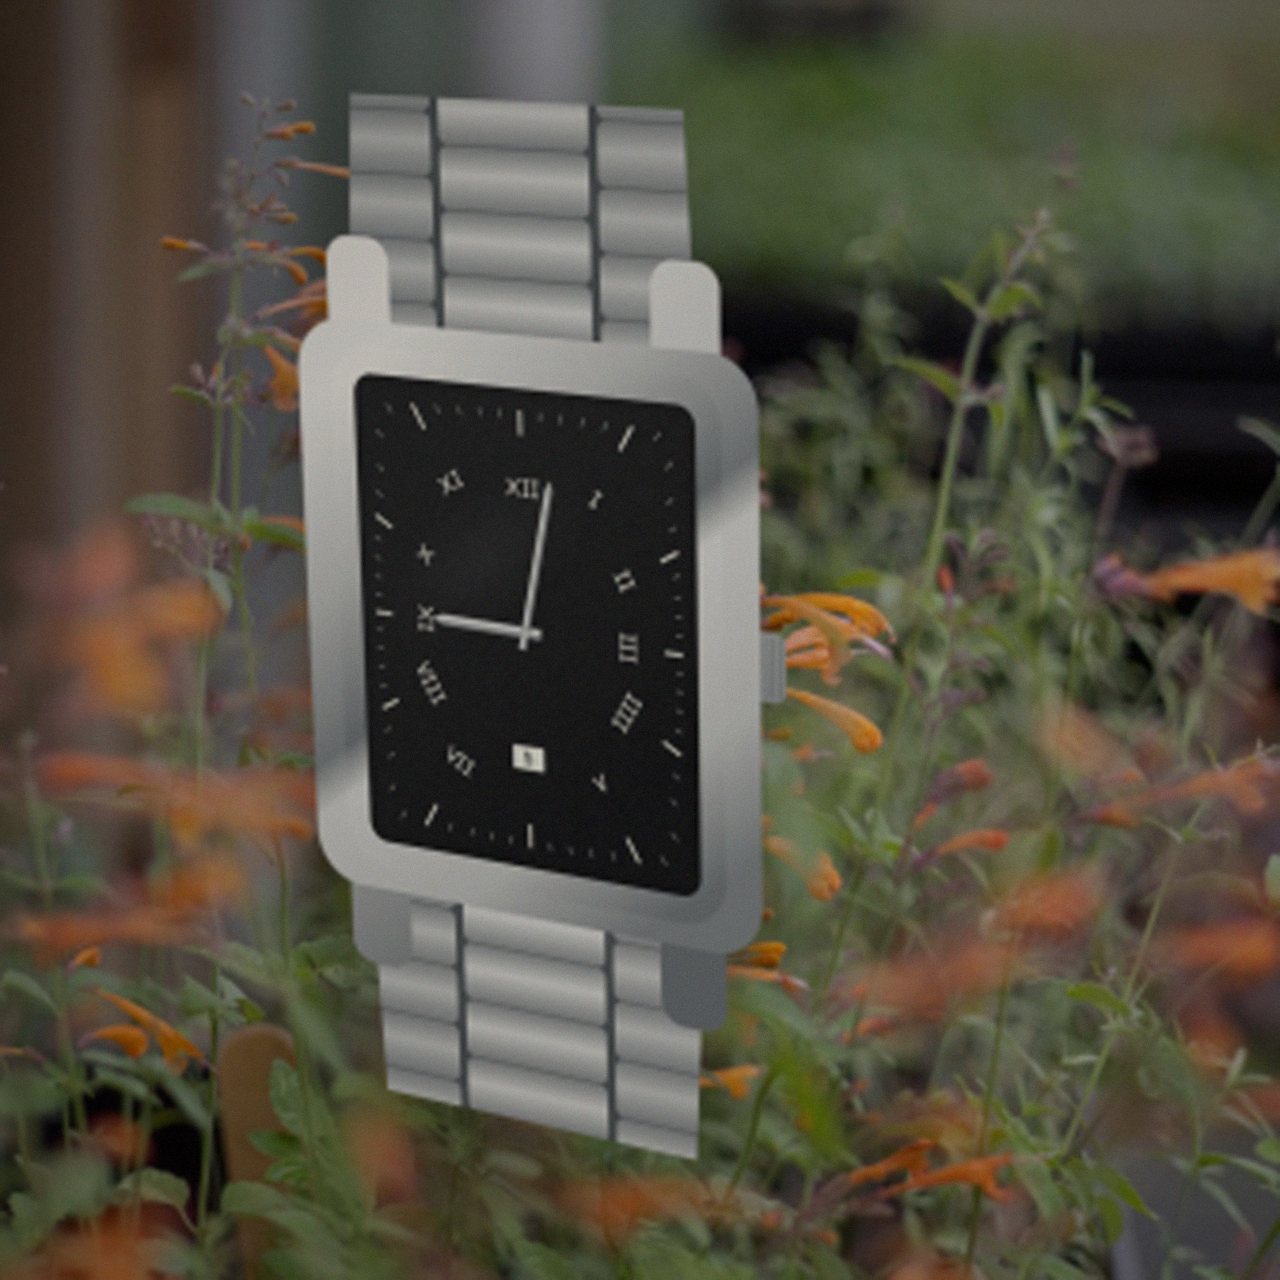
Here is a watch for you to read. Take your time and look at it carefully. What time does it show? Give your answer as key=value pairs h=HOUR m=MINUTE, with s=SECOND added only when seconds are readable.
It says h=9 m=2
